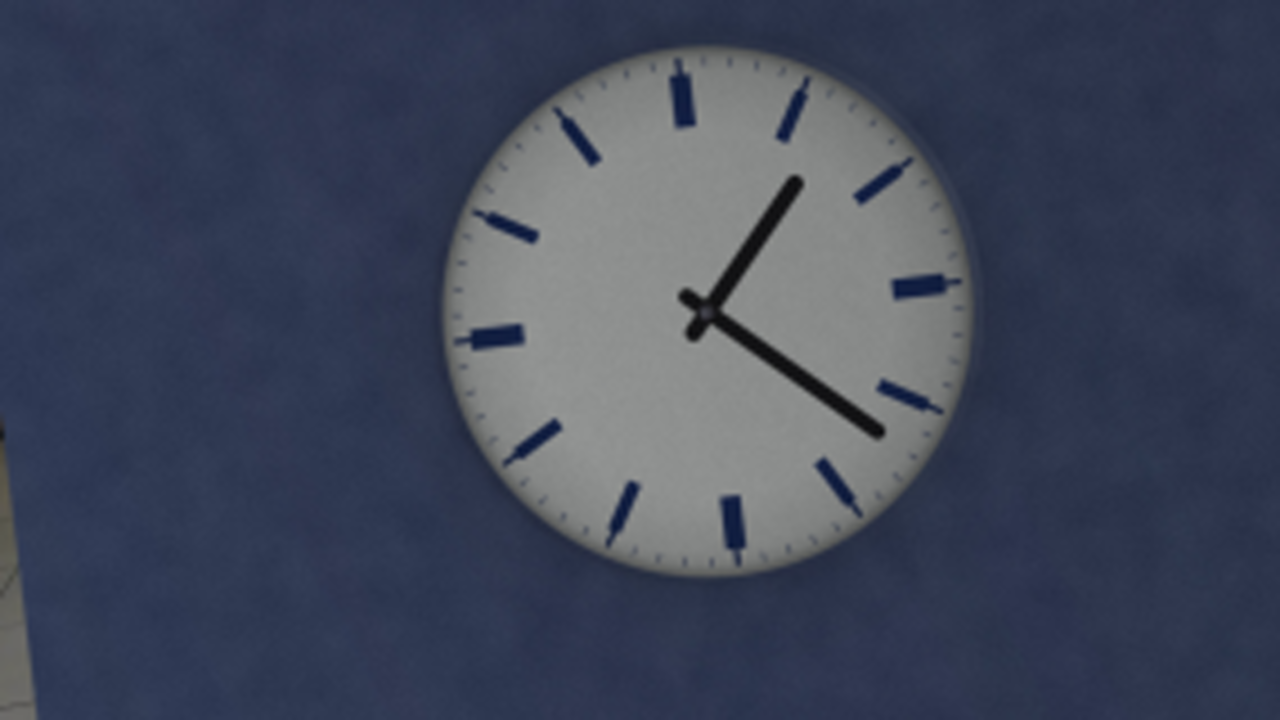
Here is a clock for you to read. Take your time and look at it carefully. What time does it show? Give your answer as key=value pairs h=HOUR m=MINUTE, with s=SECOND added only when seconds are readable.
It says h=1 m=22
